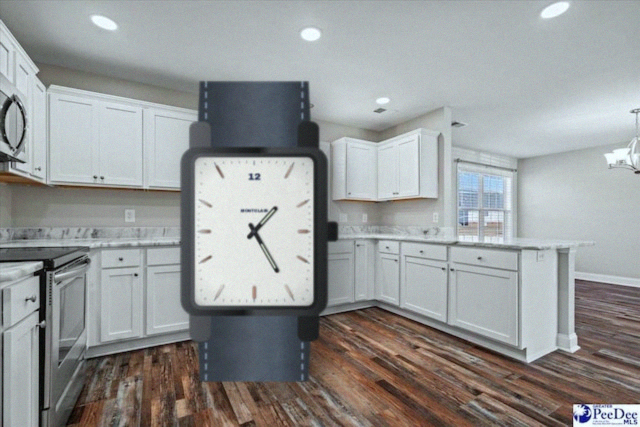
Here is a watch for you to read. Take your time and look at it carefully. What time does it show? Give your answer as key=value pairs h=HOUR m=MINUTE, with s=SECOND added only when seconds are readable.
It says h=1 m=25
